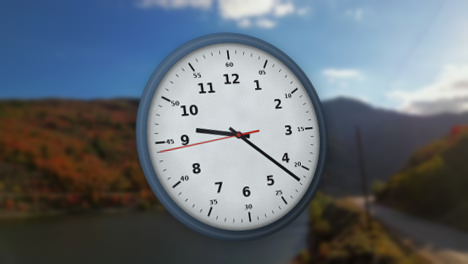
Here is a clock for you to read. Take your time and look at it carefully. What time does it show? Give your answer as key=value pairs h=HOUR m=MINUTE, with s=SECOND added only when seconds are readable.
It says h=9 m=21 s=44
